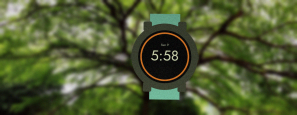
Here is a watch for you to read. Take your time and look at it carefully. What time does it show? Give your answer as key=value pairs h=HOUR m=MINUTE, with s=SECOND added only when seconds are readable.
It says h=5 m=58
